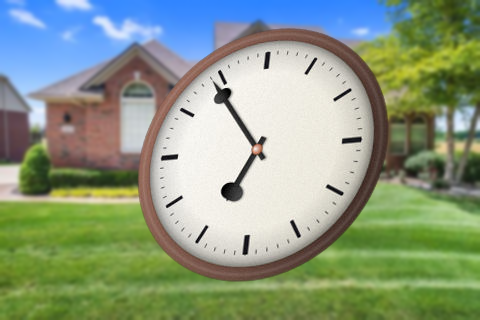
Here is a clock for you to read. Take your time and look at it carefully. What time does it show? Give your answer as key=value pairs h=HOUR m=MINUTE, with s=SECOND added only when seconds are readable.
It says h=6 m=54
